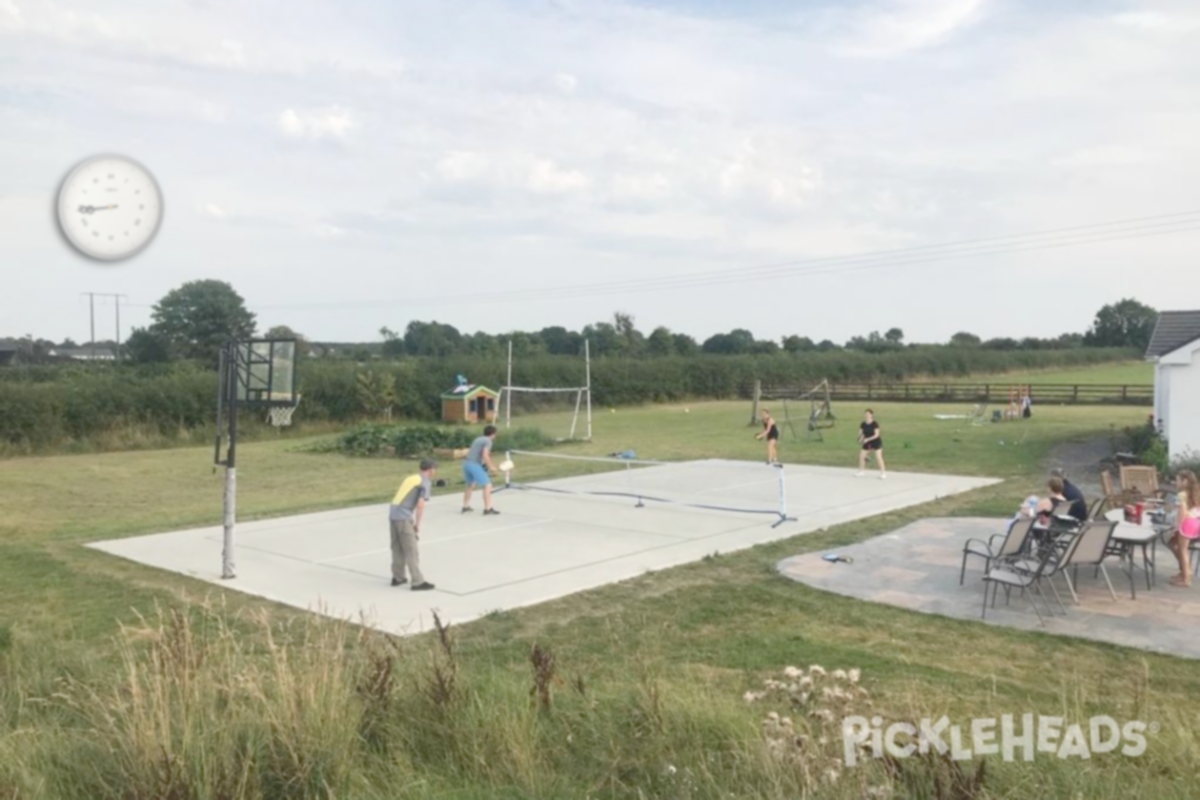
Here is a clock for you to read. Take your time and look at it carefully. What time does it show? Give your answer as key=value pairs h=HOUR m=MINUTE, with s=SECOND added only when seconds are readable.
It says h=8 m=44
